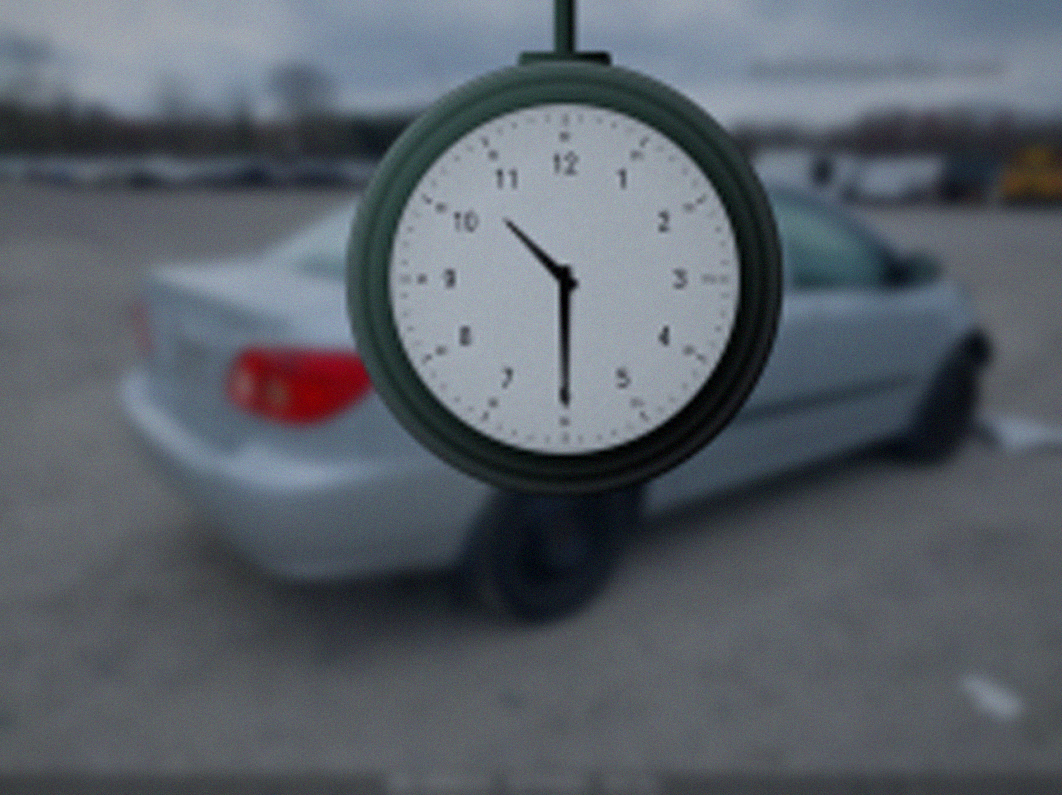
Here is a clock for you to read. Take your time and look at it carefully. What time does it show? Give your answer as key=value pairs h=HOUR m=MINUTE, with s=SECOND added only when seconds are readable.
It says h=10 m=30
